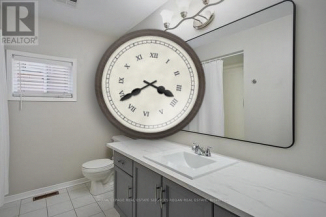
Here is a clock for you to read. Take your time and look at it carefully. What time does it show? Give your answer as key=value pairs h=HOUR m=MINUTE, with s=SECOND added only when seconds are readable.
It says h=3 m=39
